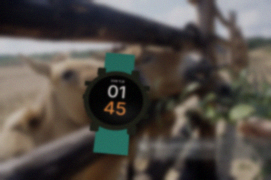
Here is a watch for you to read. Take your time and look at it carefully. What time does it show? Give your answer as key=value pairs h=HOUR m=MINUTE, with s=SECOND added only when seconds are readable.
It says h=1 m=45
